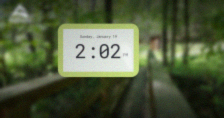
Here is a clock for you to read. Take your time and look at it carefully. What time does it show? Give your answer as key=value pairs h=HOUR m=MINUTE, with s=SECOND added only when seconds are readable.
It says h=2 m=2
